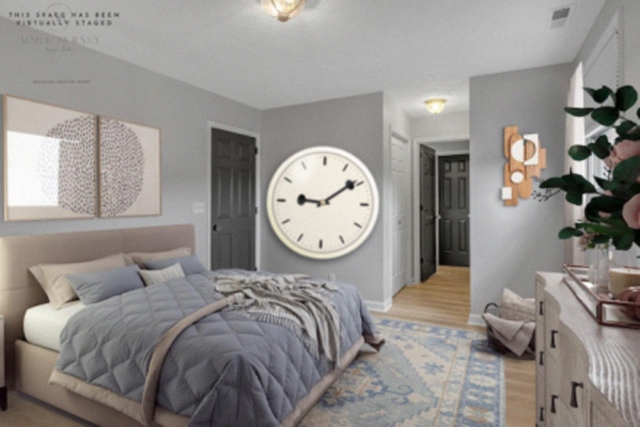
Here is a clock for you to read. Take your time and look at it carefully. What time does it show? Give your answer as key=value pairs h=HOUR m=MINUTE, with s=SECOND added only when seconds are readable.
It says h=9 m=9
